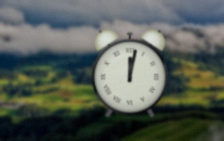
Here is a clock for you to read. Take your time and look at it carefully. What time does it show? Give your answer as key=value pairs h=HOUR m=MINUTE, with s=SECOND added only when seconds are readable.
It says h=12 m=2
